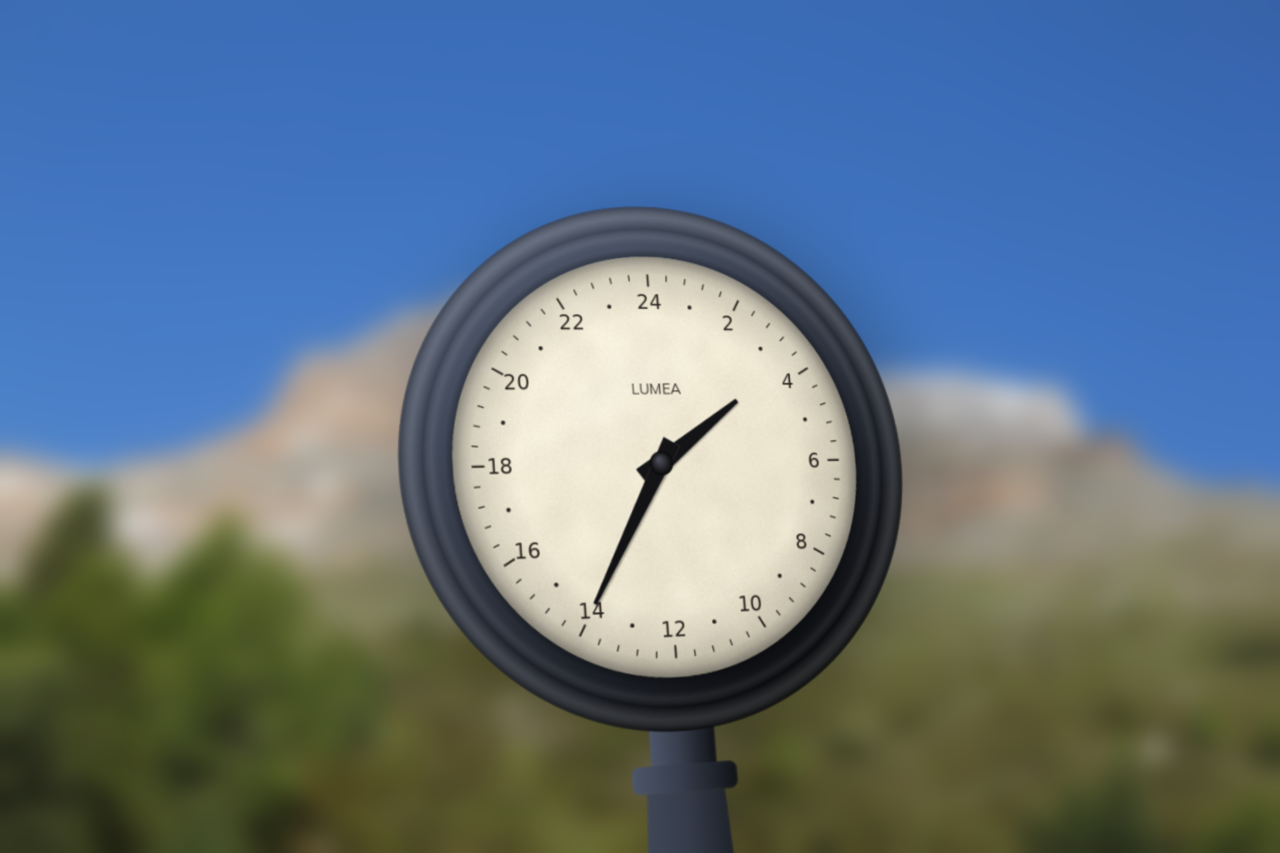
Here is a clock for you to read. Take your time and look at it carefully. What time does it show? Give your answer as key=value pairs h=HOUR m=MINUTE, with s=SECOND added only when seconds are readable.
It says h=3 m=35
